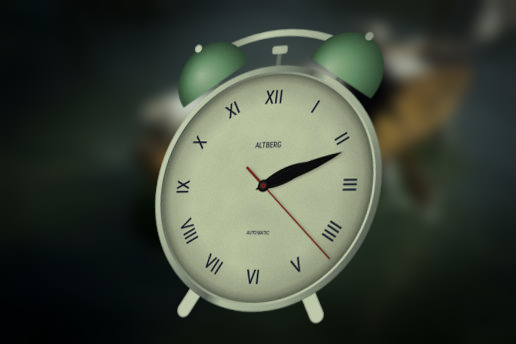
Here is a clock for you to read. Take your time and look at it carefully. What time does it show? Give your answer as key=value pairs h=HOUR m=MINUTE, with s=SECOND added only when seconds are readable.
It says h=2 m=11 s=22
